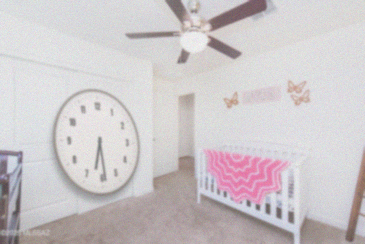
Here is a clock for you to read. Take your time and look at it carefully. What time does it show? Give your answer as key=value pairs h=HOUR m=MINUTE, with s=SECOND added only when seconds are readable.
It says h=6 m=29
